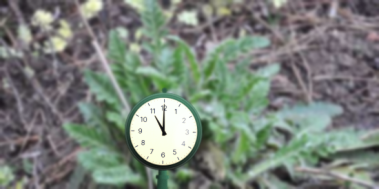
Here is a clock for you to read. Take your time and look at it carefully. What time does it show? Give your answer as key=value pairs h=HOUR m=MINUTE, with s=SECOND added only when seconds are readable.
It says h=11 m=0
